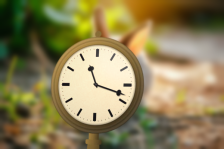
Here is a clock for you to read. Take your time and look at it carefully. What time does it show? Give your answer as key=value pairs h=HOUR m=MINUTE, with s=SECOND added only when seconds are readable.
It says h=11 m=18
